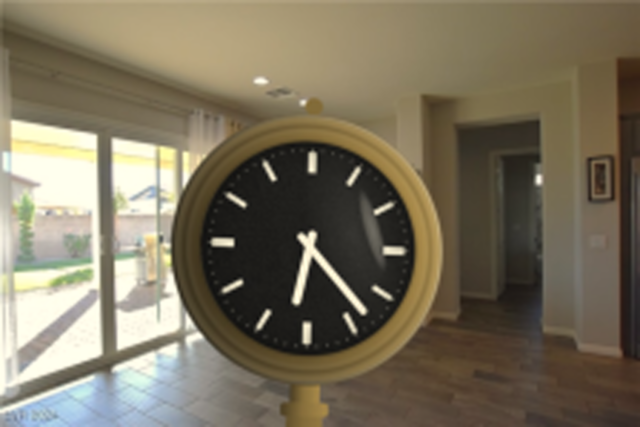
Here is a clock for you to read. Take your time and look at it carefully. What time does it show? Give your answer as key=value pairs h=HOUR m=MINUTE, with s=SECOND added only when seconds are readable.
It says h=6 m=23
